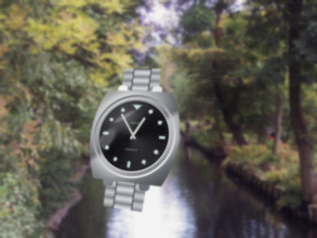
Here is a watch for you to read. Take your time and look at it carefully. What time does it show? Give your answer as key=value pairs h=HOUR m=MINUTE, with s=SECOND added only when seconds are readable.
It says h=12 m=54
